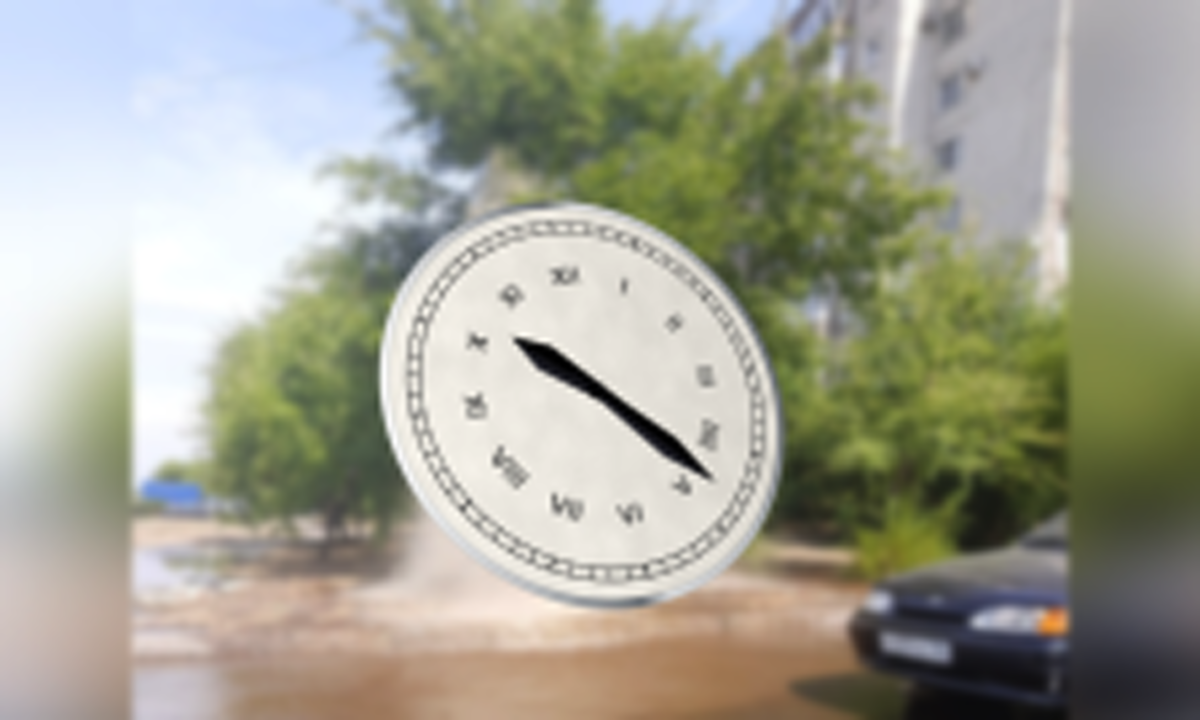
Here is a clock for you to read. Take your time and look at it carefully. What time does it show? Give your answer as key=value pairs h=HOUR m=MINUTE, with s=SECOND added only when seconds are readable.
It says h=10 m=23
